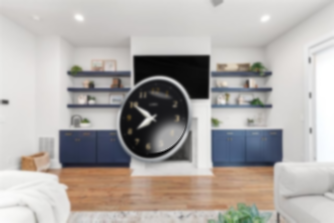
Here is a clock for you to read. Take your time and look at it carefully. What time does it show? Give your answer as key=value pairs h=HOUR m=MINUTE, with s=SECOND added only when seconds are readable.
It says h=7 m=50
